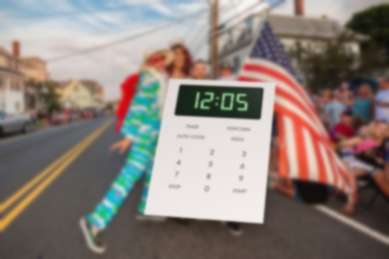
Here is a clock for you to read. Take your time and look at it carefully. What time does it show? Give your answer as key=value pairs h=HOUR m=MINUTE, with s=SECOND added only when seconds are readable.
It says h=12 m=5
